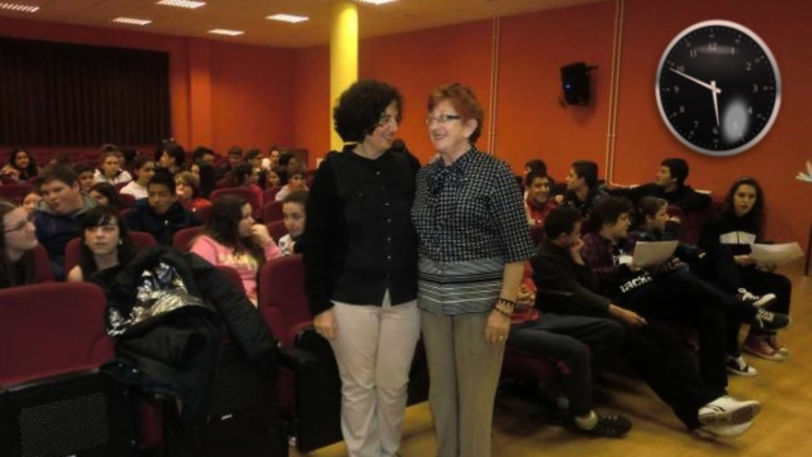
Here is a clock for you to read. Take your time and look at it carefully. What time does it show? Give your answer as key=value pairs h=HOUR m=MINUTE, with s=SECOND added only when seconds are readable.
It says h=5 m=49
